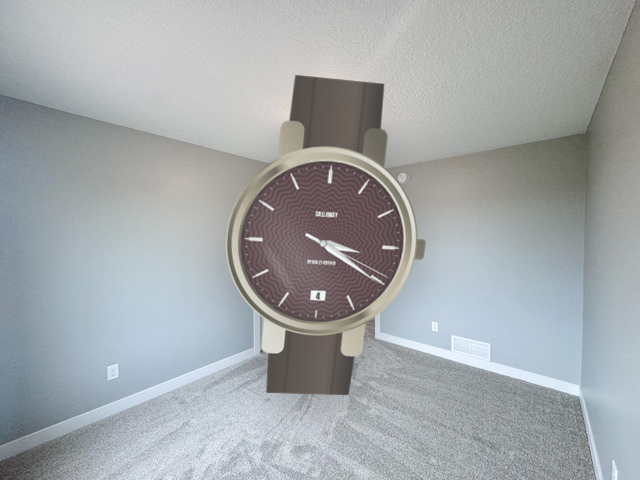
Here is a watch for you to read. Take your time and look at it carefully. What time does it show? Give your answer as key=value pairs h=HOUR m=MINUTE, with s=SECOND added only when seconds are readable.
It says h=3 m=20 s=19
